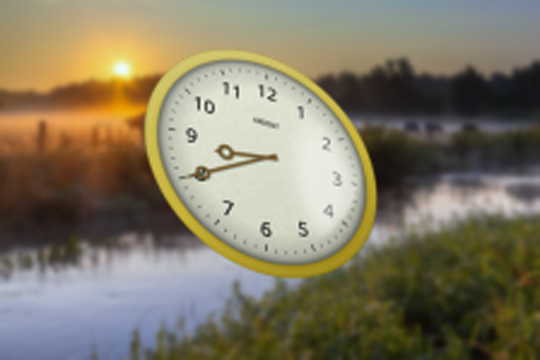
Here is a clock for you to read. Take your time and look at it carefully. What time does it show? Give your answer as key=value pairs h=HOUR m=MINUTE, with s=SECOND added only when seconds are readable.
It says h=8 m=40
